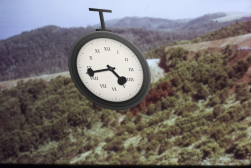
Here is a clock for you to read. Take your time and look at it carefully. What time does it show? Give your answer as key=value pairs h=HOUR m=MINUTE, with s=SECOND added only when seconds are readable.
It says h=4 m=43
